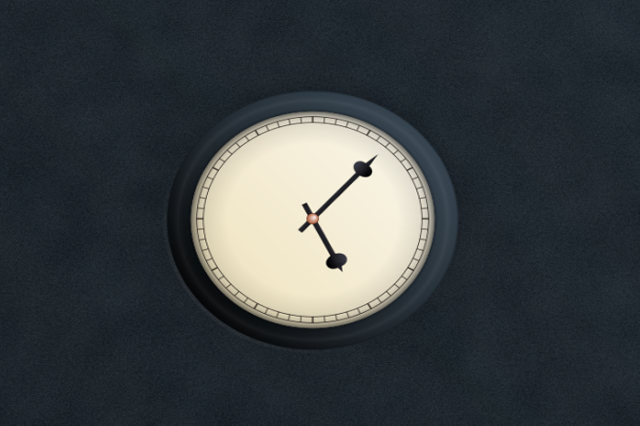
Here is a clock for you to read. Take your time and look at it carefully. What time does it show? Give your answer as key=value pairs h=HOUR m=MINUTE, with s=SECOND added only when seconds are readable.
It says h=5 m=7
